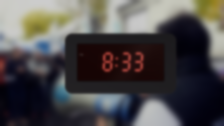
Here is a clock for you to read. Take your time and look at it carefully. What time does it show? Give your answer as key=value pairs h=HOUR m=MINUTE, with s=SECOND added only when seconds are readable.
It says h=8 m=33
